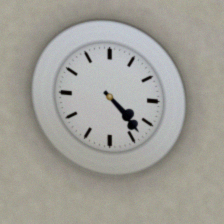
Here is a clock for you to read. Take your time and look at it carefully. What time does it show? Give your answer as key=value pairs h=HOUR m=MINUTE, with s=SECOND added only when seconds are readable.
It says h=4 m=23
